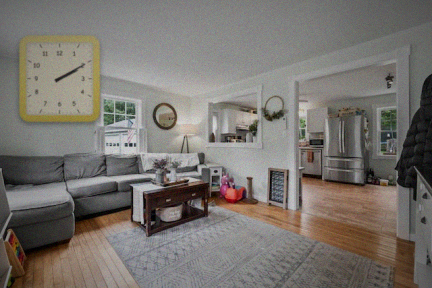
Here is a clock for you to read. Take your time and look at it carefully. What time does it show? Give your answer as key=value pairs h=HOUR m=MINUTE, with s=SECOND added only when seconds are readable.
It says h=2 m=10
